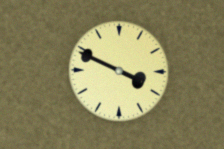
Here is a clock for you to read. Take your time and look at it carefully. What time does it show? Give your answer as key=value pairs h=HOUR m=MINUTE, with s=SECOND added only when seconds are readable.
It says h=3 m=49
